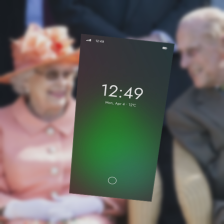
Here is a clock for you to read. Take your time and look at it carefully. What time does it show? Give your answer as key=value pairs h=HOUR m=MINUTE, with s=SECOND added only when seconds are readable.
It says h=12 m=49
